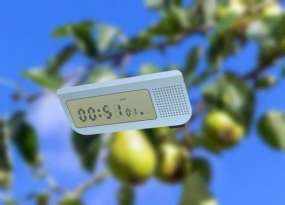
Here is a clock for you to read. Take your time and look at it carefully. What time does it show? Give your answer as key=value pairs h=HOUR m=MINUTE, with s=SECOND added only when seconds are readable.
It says h=0 m=51 s=1
